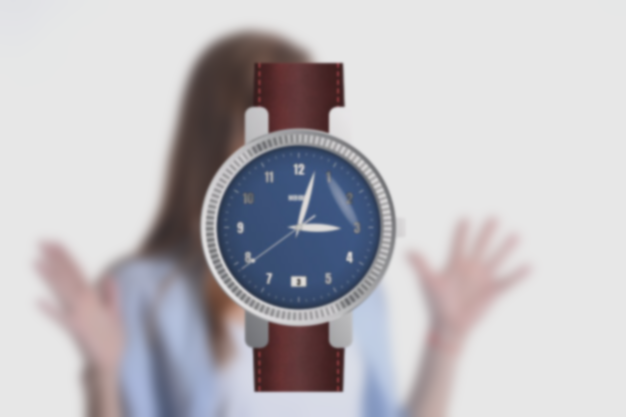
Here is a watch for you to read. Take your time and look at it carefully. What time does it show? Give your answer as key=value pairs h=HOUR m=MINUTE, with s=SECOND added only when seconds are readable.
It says h=3 m=2 s=39
